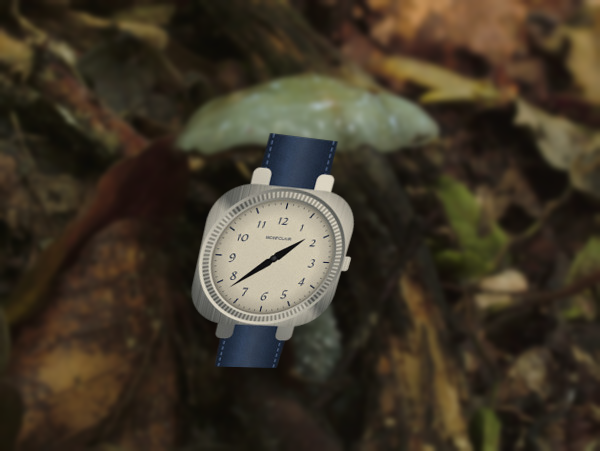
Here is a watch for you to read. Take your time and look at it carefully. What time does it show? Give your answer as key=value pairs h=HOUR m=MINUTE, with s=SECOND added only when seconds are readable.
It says h=1 m=38
